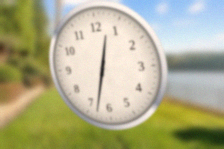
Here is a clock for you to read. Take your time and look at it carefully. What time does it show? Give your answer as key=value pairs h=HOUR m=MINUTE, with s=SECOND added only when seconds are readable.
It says h=12 m=33
